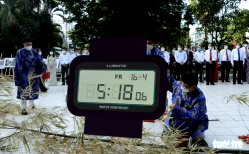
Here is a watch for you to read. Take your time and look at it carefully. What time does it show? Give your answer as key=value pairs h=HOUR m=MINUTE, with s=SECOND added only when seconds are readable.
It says h=5 m=18 s=6
